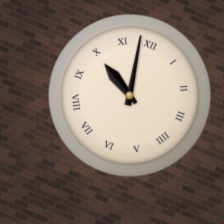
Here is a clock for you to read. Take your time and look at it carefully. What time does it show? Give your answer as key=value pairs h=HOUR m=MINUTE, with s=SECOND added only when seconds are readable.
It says h=9 m=58
